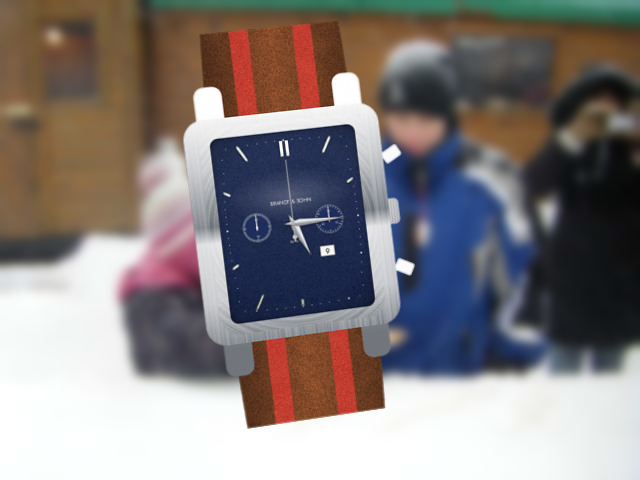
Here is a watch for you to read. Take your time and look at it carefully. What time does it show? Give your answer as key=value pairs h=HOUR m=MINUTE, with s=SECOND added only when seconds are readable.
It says h=5 m=15
